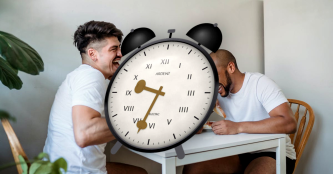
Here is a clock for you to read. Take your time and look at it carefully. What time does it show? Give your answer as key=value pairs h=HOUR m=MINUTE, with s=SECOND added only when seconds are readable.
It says h=9 m=33
